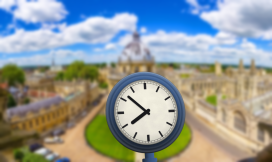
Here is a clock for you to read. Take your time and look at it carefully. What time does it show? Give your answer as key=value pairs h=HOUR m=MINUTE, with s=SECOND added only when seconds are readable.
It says h=7 m=52
